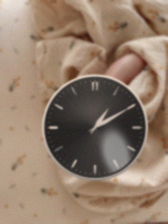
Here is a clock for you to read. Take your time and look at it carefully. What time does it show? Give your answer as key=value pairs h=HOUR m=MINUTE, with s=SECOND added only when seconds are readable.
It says h=1 m=10
